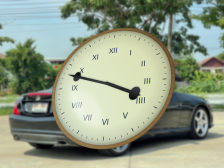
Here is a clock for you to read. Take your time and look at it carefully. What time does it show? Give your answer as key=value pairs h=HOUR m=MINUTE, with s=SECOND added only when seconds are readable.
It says h=3 m=48
